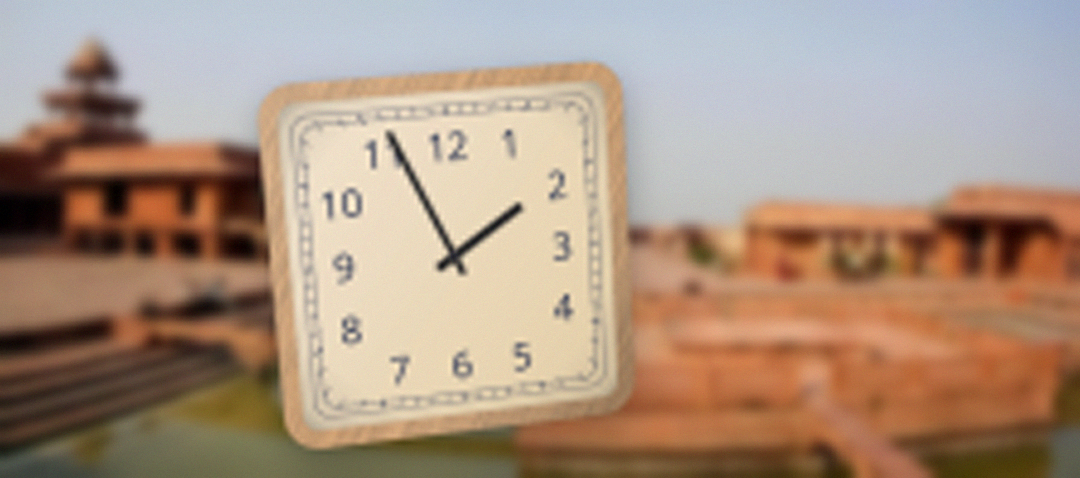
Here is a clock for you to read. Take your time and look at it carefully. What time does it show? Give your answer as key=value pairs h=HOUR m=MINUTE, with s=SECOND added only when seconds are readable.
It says h=1 m=56
